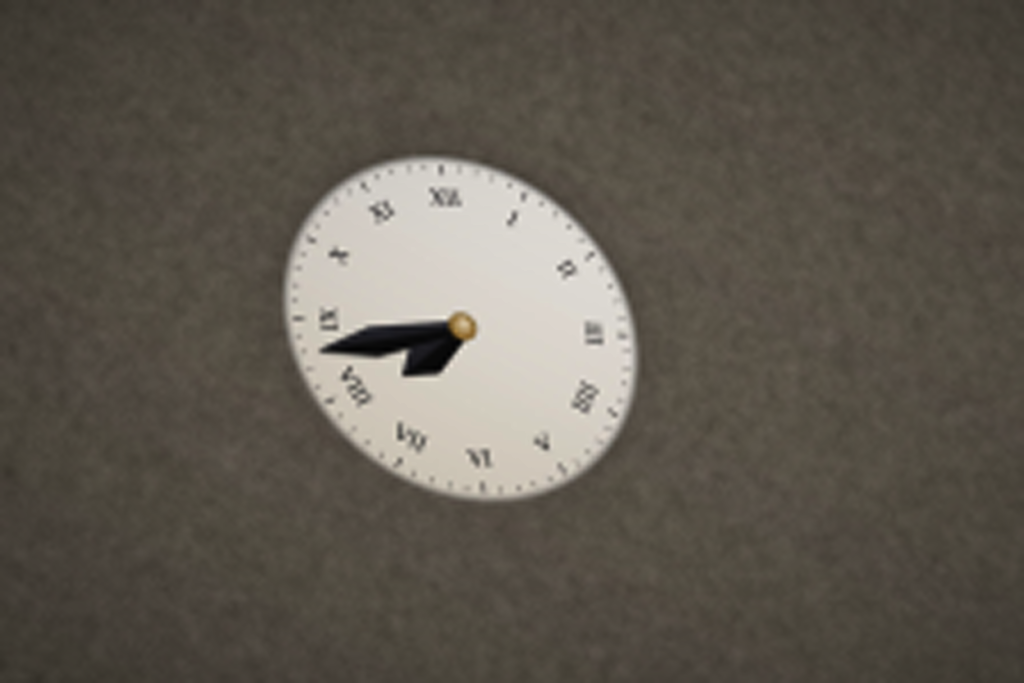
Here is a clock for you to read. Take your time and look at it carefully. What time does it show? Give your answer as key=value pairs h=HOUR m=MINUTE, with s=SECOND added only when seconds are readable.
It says h=7 m=43
